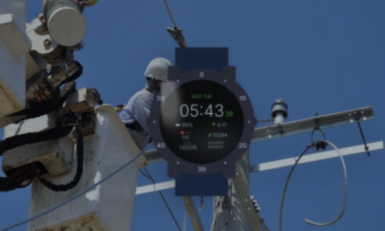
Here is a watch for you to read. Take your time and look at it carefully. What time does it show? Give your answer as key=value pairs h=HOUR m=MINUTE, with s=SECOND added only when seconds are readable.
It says h=5 m=43
